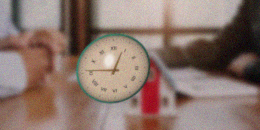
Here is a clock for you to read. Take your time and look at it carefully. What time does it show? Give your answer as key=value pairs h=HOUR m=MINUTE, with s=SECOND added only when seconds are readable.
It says h=12 m=46
